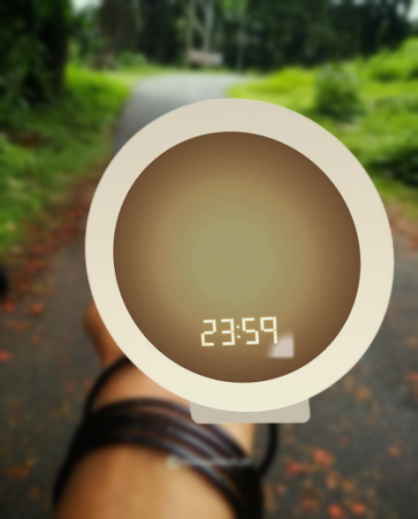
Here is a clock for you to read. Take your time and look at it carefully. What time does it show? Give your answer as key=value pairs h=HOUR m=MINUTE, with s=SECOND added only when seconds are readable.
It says h=23 m=59
